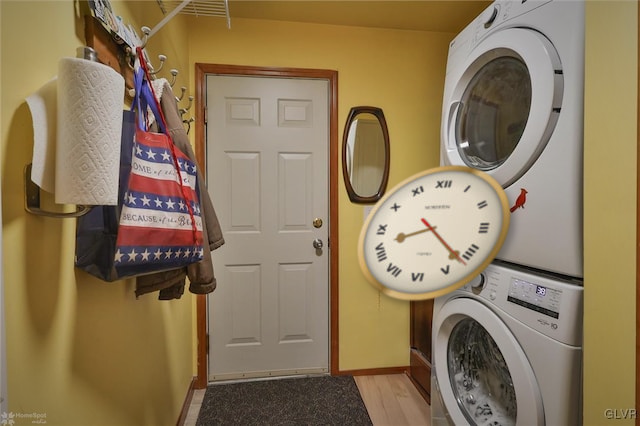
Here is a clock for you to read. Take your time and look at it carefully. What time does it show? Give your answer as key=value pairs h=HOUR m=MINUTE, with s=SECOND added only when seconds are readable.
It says h=8 m=22 s=22
